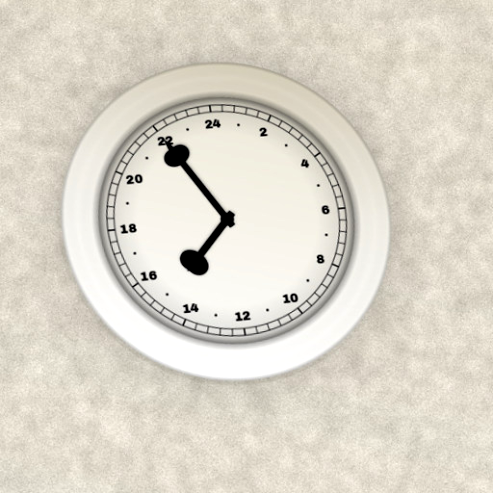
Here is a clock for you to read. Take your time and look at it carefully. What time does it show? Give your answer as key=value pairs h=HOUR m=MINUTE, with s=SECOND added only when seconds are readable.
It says h=14 m=55
